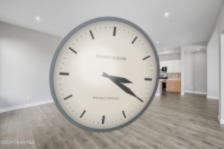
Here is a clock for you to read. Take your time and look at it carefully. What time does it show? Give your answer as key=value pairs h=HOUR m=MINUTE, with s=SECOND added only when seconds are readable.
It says h=3 m=20
